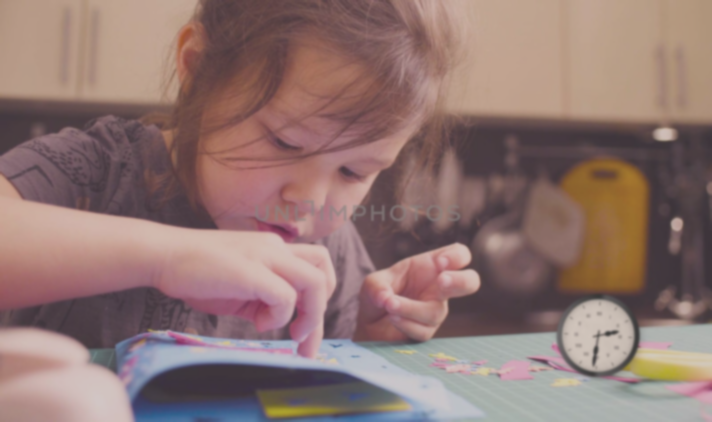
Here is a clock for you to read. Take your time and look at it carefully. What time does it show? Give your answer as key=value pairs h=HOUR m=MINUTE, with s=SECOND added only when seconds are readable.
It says h=2 m=31
